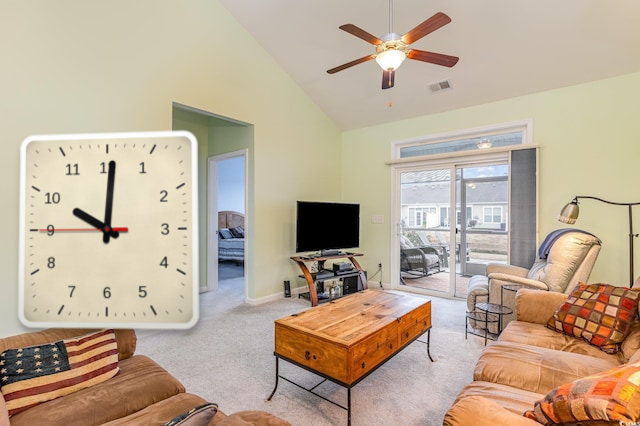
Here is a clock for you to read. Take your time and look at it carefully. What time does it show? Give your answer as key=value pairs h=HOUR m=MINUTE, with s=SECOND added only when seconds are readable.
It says h=10 m=0 s=45
